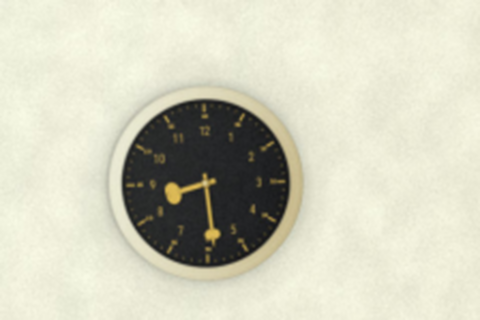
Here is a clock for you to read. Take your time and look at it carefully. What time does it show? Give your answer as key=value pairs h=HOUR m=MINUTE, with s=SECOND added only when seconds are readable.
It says h=8 m=29
